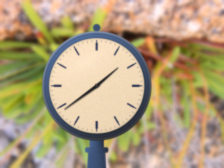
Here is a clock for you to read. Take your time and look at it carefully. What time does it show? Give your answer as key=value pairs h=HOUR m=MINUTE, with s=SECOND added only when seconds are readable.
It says h=1 m=39
